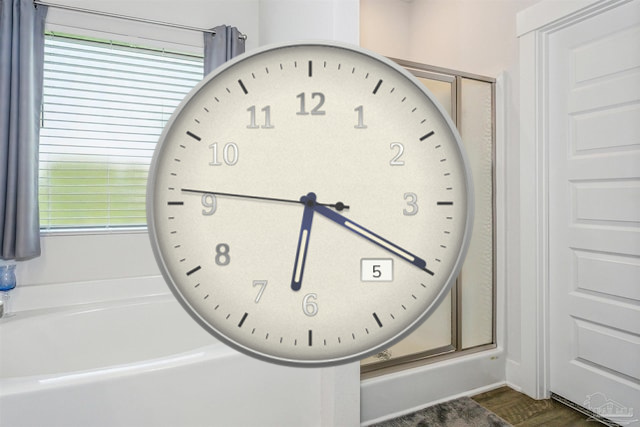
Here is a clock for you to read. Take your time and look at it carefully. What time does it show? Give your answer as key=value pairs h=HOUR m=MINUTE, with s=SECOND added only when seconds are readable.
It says h=6 m=19 s=46
